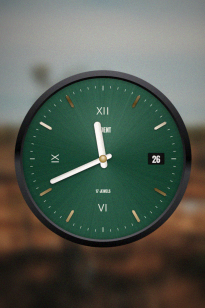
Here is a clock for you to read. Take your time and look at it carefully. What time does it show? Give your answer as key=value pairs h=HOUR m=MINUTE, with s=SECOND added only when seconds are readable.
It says h=11 m=41
